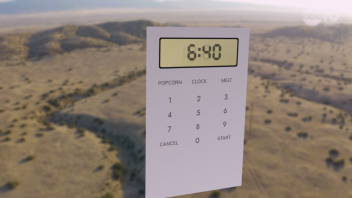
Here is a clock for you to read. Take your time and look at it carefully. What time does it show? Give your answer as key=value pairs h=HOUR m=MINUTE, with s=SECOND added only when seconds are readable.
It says h=6 m=40
